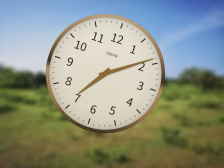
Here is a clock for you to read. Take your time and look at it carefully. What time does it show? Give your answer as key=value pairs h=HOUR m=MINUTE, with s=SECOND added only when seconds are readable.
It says h=7 m=9
